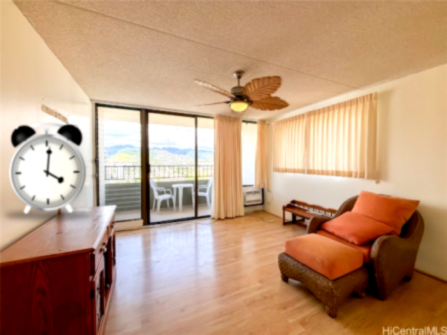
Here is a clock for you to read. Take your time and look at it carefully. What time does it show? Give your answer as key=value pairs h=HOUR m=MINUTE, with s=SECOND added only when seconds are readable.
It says h=4 m=1
